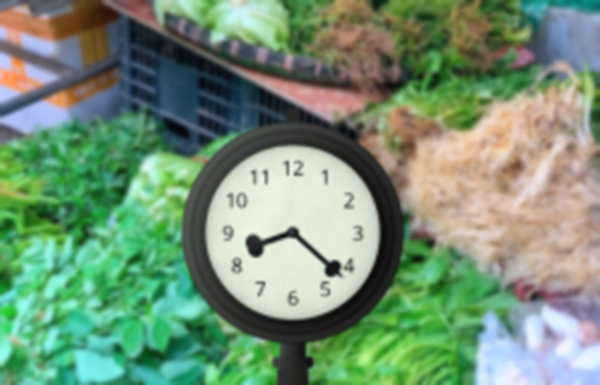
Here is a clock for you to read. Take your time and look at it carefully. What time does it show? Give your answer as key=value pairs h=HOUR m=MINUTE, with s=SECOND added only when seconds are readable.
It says h=8 m=22
